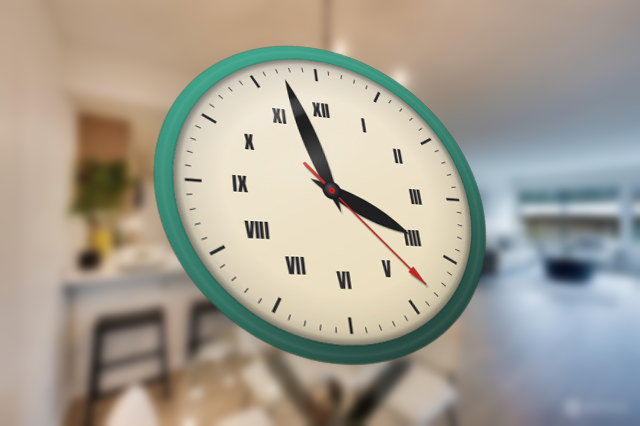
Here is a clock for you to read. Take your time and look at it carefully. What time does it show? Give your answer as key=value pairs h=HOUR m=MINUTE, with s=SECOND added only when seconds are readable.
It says h=3 m=57 s=23
